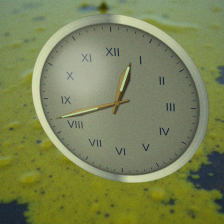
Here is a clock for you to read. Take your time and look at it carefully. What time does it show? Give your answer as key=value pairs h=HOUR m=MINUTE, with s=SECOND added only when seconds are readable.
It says h=12 m=42
